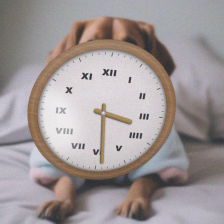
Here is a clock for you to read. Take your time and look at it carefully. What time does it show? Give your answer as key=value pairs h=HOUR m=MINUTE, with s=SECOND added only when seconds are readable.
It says h=3 m=29
